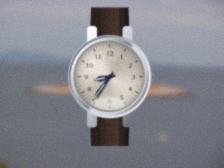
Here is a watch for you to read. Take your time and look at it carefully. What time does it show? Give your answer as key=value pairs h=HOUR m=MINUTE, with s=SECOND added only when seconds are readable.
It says h=8 m=36
